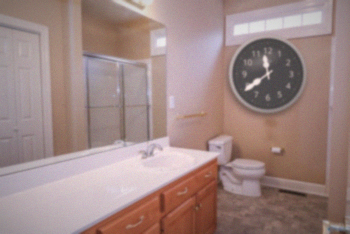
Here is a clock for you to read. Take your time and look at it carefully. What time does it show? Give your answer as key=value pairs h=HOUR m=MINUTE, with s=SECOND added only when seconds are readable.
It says h=11 m=39
